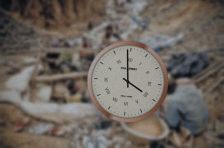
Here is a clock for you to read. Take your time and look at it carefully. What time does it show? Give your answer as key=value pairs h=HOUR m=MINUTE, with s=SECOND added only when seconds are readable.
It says h=3 m=59
